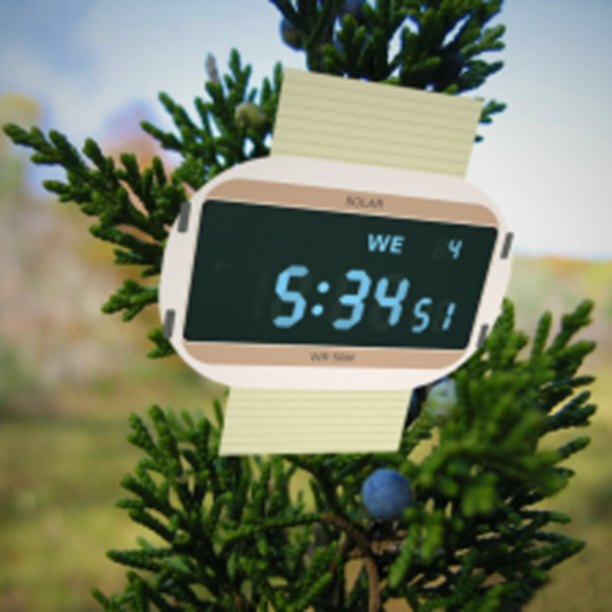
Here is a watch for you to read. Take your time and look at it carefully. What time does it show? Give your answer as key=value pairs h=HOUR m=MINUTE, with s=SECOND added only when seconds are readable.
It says h=5 m=34 s=51
